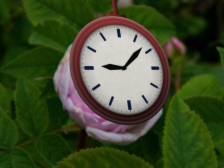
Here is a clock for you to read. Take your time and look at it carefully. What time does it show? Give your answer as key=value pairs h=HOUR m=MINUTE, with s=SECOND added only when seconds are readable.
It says h=9 m=8
